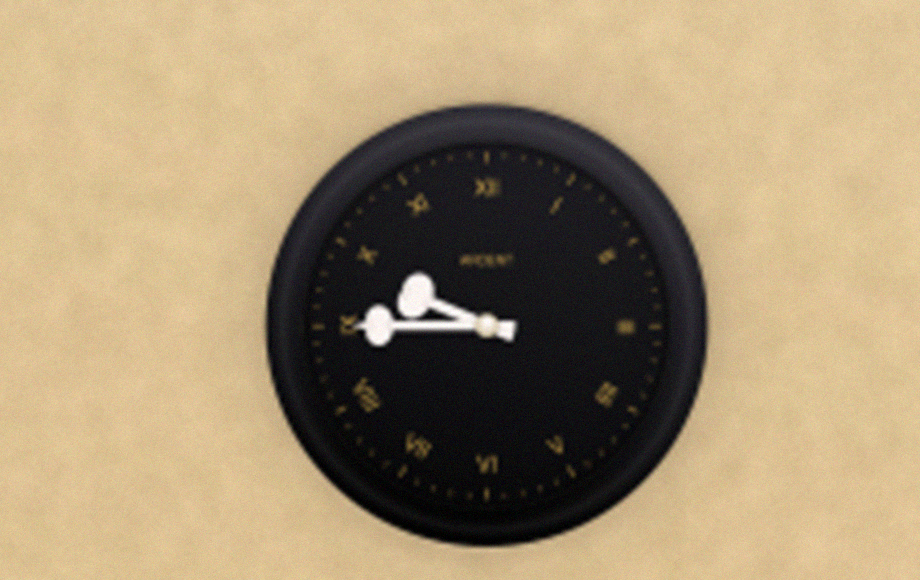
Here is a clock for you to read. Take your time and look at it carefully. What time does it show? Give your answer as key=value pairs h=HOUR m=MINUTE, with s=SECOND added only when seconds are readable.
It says h=9 m=45
